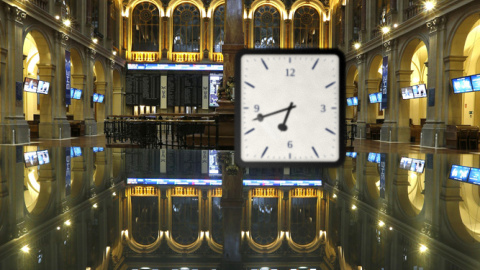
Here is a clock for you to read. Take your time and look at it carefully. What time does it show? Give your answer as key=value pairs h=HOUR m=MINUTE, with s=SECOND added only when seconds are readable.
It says h=6 m=42
